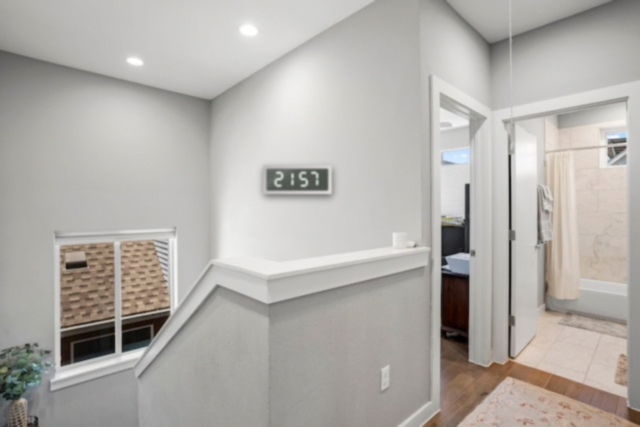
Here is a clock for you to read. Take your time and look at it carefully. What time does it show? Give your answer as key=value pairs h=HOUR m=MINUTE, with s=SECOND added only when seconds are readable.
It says h=21 m=57
